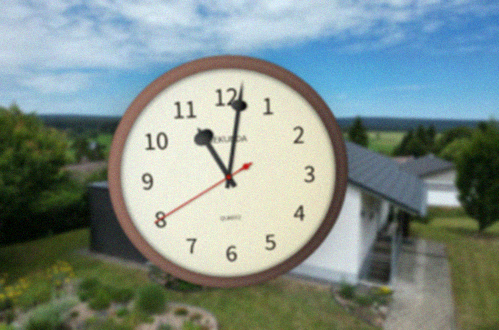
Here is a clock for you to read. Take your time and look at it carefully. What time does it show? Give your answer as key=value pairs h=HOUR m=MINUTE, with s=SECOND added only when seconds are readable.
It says h=11 m=1 s=40
